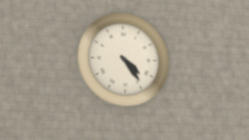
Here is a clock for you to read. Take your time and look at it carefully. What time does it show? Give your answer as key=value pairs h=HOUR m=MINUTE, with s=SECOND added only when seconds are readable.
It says h=4 m=24
